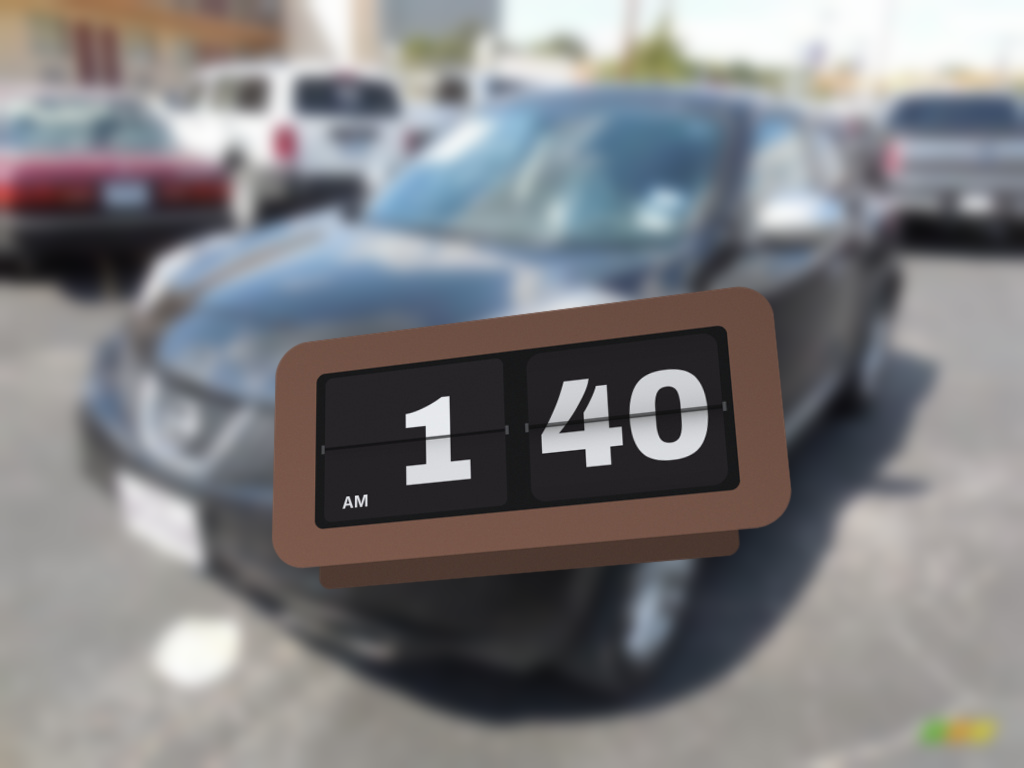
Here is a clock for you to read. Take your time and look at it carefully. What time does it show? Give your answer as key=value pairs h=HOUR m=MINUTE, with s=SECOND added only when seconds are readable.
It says h=1 m=40
